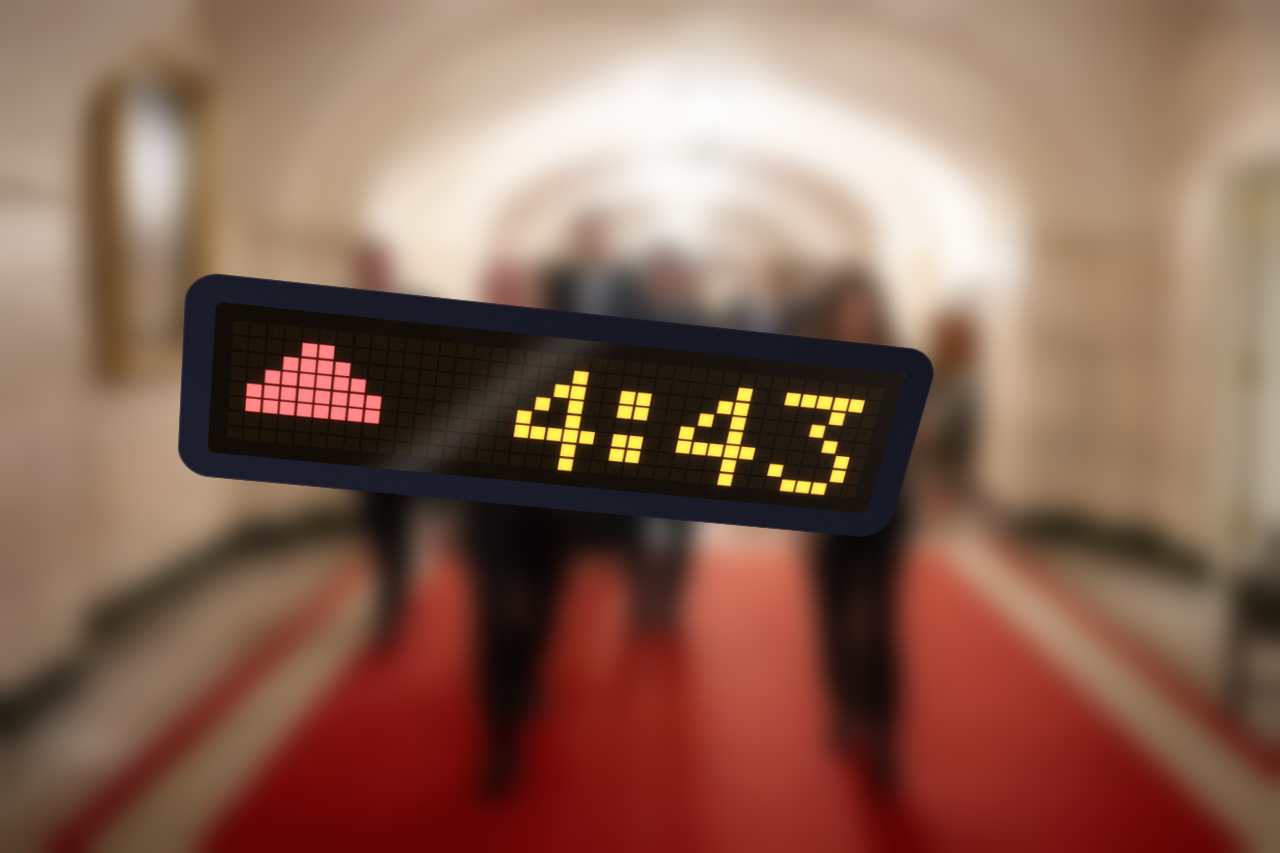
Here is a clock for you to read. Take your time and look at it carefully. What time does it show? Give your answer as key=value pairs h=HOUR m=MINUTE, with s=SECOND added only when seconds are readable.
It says h=4 m=43
